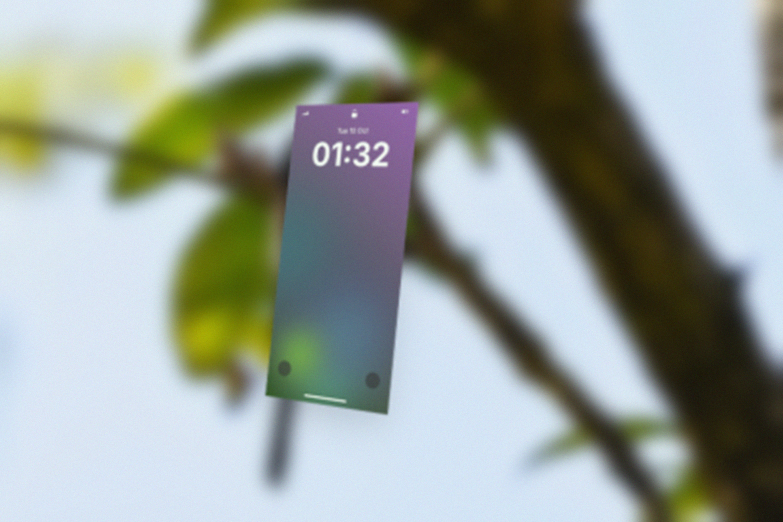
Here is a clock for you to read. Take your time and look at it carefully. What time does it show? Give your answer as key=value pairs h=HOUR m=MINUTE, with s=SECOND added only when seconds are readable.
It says h=1 m=32
